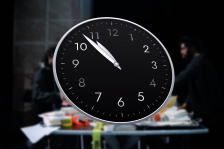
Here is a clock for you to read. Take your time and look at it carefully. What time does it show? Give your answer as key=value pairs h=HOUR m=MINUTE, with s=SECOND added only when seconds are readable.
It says h=10 m=53
